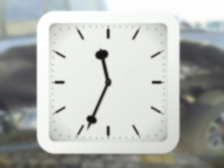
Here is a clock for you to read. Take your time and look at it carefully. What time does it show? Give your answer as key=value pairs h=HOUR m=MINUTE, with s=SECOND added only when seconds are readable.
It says h=11 m=34
